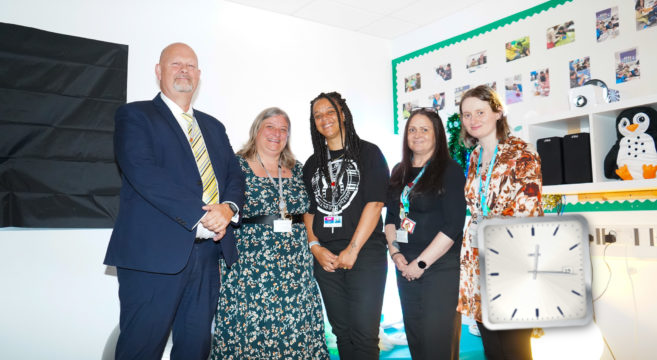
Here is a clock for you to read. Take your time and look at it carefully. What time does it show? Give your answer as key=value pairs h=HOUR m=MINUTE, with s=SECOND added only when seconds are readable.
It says h=12 m=16
